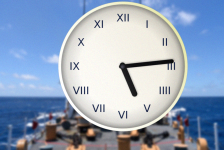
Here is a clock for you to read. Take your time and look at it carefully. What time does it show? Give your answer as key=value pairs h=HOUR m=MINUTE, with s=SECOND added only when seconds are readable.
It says h=5 m=14
